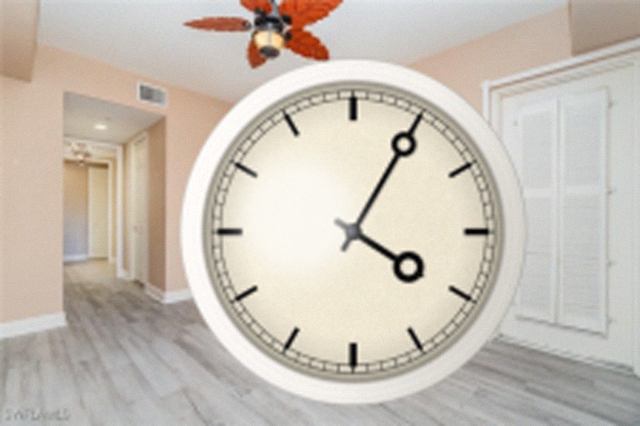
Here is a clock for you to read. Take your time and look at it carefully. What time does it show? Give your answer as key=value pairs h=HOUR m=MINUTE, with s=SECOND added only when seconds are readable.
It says h=4 m=5
